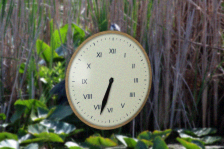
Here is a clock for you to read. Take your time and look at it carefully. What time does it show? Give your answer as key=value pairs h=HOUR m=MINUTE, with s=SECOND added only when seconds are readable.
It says h=6 m=33
